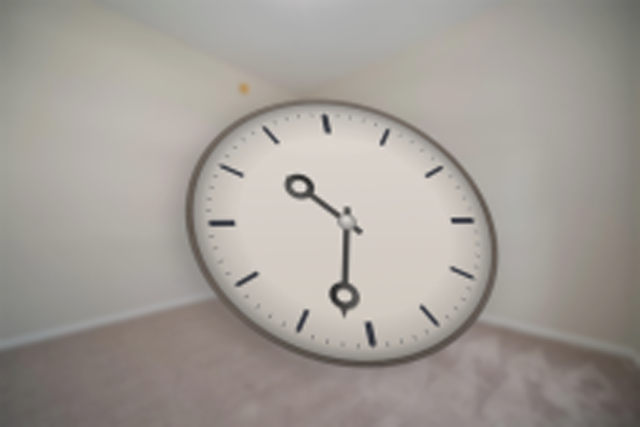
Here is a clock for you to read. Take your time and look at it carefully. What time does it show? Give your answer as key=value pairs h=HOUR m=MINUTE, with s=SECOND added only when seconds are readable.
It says h=10 m=32
